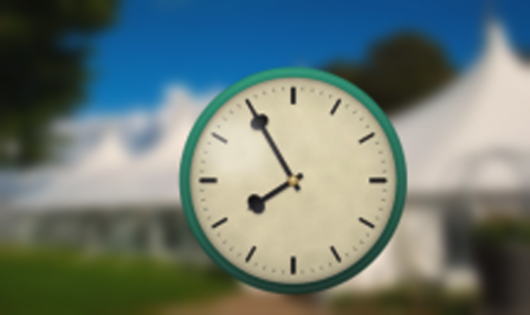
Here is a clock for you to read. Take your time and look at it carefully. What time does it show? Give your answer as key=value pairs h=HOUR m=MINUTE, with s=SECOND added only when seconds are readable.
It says h=7 m=55
